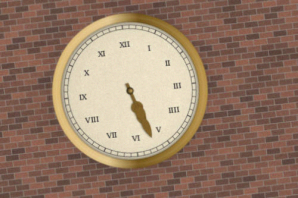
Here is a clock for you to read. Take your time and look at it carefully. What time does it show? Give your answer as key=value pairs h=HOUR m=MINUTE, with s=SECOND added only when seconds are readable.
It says h=5 m=27
